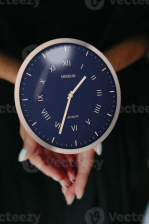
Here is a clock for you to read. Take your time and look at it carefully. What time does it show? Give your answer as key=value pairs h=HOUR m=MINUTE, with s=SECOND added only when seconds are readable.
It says h=1 m=34
